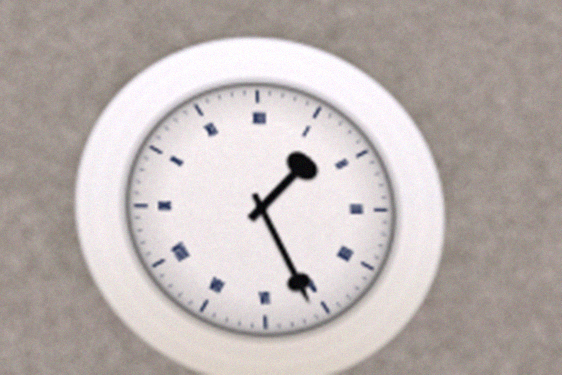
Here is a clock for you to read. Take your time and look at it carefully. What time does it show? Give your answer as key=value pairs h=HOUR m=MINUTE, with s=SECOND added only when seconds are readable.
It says h=1 m=26
